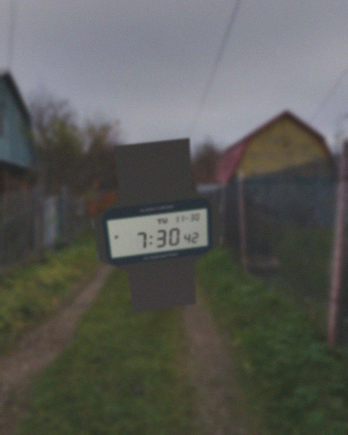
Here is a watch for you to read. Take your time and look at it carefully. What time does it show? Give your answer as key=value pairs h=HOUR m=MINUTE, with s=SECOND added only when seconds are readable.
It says h=7 m=30 s=42
